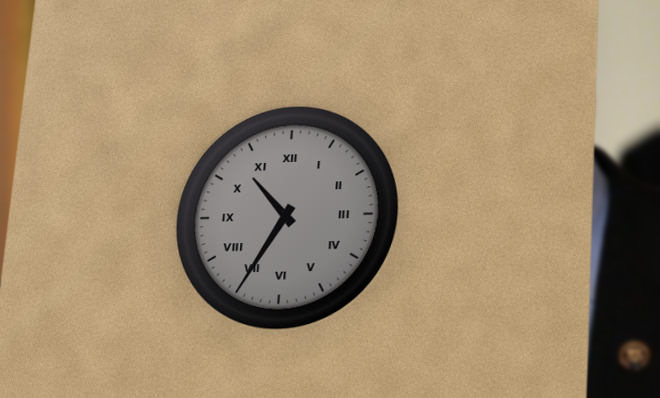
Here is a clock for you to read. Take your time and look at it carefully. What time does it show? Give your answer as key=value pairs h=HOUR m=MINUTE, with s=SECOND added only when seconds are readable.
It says h=10 m=35
